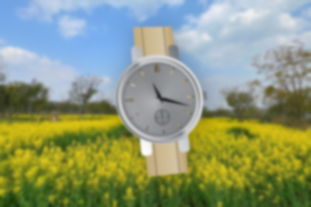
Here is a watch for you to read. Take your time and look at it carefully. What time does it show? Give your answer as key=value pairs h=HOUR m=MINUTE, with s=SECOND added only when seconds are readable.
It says h=11 m=18
